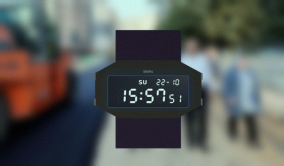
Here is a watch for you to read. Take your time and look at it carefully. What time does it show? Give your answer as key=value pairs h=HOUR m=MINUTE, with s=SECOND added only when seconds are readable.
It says h=15 m=57 s=51
